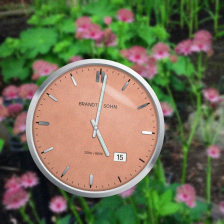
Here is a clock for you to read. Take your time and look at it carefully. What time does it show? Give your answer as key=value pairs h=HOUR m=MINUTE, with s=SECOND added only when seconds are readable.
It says h=5 m=1
